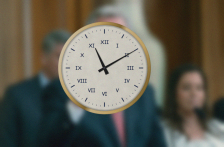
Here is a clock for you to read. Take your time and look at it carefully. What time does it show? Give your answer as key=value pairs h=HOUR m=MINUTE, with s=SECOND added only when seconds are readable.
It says h=11 m=10
